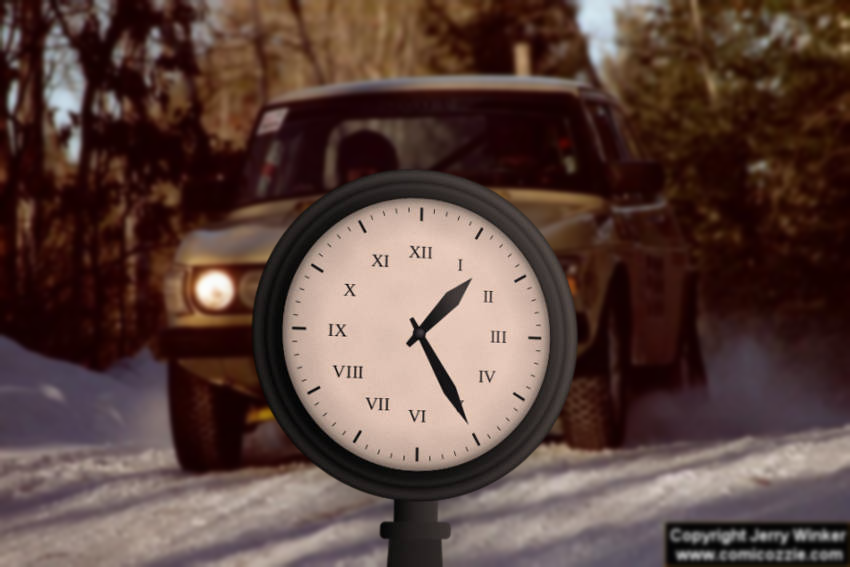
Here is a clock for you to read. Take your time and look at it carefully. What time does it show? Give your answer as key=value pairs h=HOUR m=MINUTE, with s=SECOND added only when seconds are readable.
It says h=1 m=25
